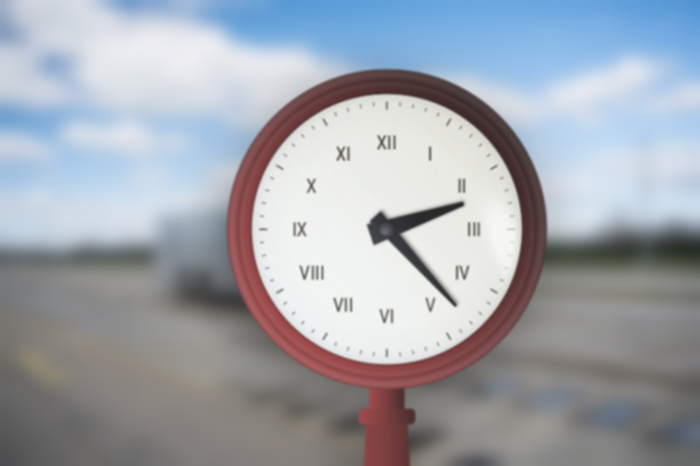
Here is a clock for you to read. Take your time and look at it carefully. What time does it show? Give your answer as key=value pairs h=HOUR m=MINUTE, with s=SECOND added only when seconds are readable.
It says h=2 m=23
